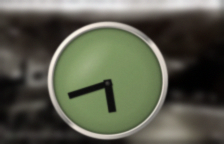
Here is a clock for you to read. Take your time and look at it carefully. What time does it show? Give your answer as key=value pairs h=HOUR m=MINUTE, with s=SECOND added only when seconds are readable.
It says h=5 m=42
